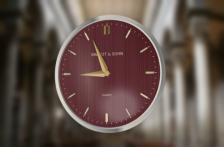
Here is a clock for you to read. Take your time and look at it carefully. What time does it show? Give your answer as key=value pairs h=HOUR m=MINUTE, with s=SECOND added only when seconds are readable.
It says h=8 m=56
